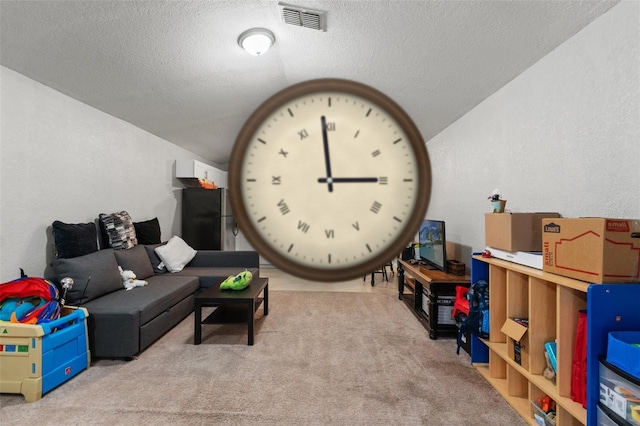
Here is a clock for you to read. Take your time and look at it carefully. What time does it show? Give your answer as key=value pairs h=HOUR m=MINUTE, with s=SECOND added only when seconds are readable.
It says h=2 m=59
